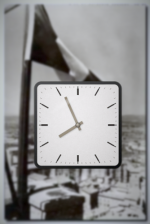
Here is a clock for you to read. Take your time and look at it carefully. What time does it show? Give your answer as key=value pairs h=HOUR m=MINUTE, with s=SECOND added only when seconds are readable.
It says h=7 m=56
